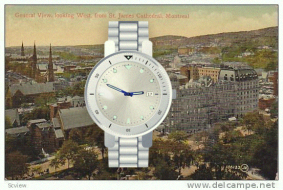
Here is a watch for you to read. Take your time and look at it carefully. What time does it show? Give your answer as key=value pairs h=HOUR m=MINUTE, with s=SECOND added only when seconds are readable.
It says h=2 m=49
